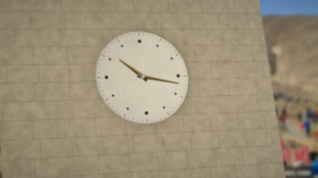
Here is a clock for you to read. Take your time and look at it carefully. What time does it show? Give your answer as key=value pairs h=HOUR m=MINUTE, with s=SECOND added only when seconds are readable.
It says h=10 m=17
